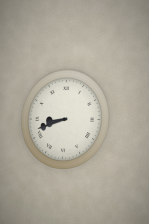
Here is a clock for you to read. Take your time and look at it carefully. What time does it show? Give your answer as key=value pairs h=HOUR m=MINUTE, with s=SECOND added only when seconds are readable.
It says h=8 m=42
